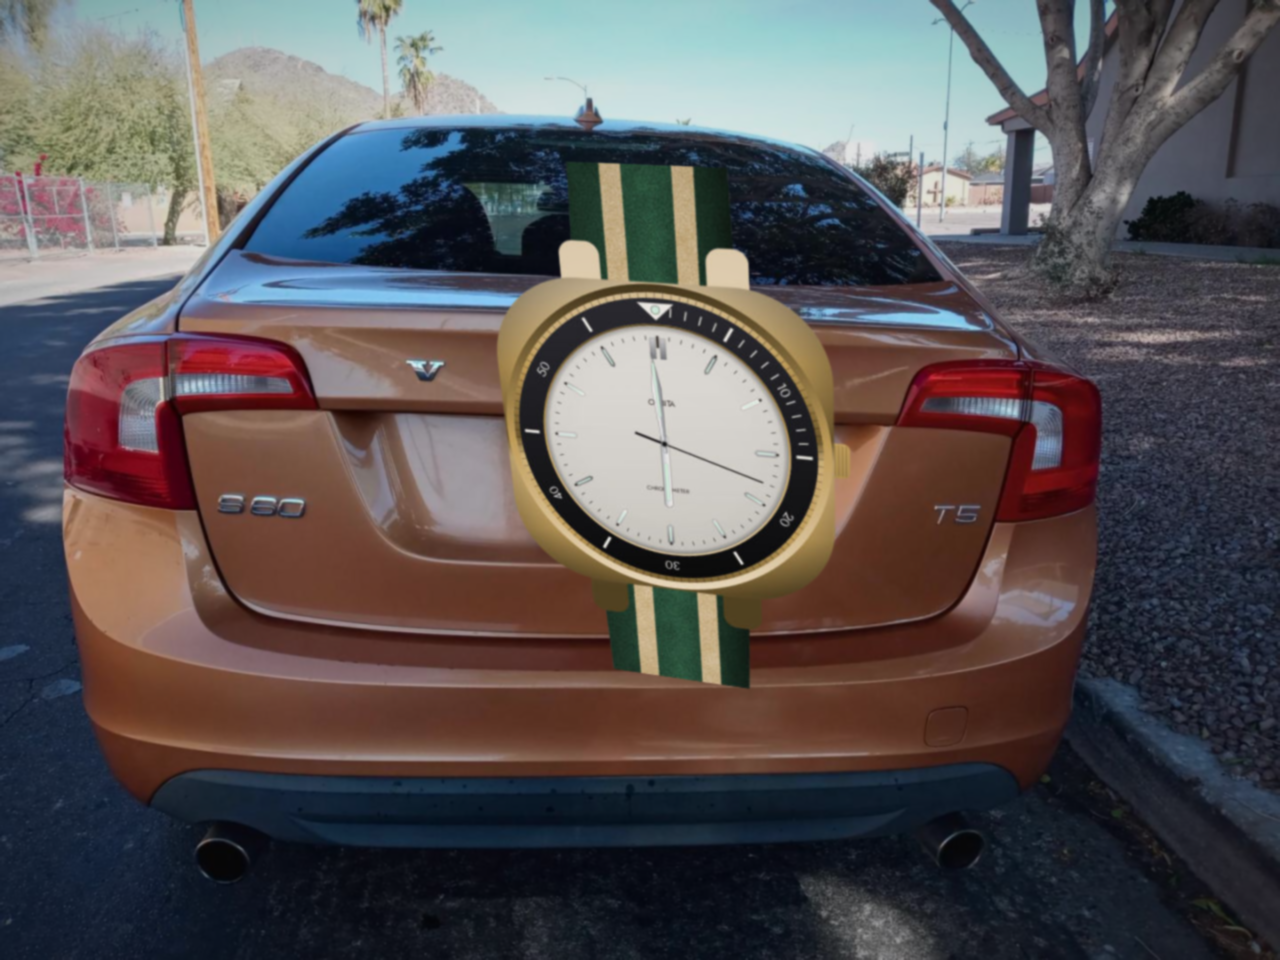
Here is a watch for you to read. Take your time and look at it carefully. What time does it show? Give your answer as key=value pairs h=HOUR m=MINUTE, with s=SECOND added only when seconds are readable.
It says h=5 m=59 s=18
